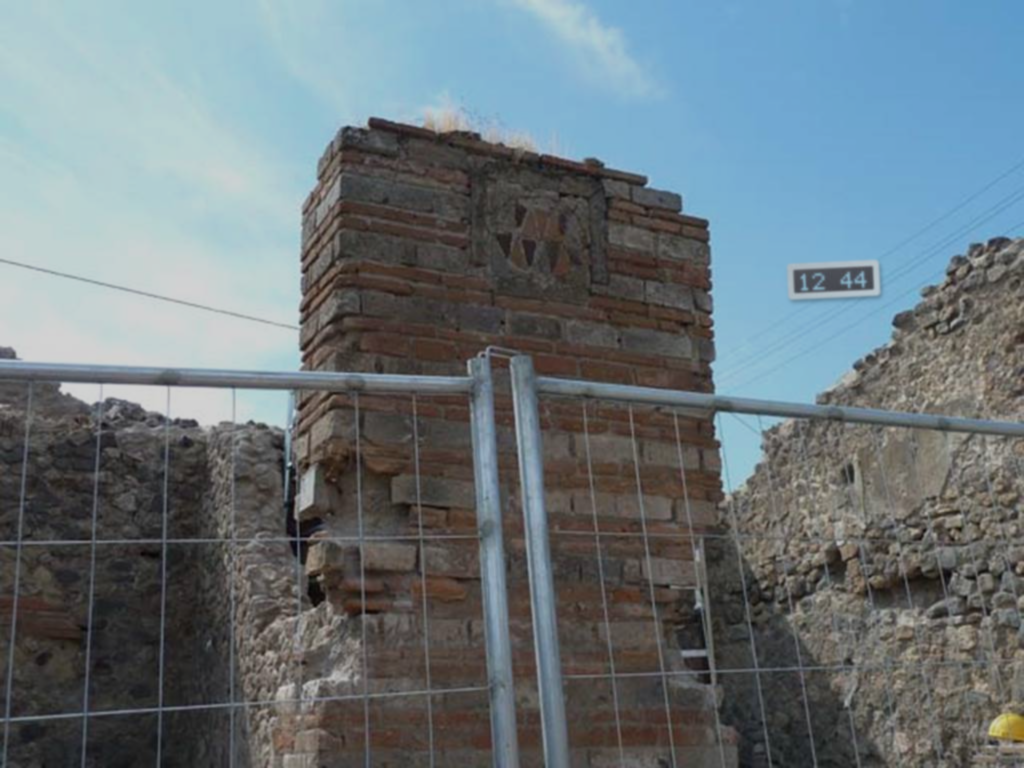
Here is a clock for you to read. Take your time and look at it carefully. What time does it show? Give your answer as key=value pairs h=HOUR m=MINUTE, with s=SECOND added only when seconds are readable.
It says h=12 m=44
